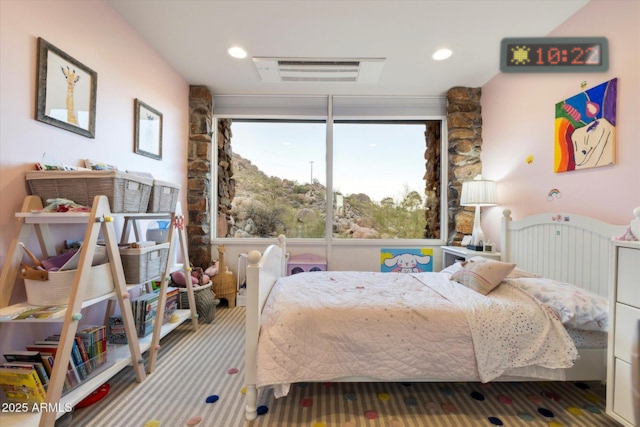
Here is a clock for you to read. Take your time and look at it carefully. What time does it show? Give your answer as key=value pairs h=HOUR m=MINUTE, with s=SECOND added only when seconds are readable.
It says h=10 m=22
